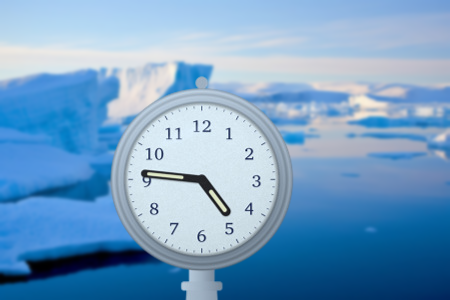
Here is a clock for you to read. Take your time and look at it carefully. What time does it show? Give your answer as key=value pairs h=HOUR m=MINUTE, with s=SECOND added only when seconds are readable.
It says h=4 m=46
